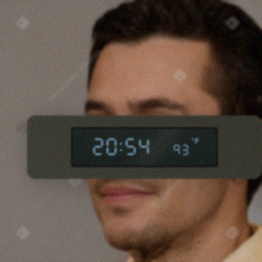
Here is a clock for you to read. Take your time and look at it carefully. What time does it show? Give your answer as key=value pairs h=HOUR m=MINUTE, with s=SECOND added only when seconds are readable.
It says h=20 m=54
